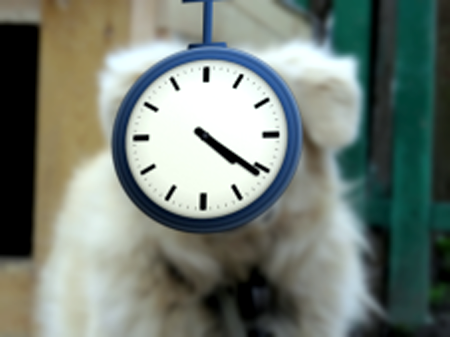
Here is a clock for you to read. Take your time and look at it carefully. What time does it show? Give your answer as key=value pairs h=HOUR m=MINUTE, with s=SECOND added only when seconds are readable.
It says h=4 m=21
